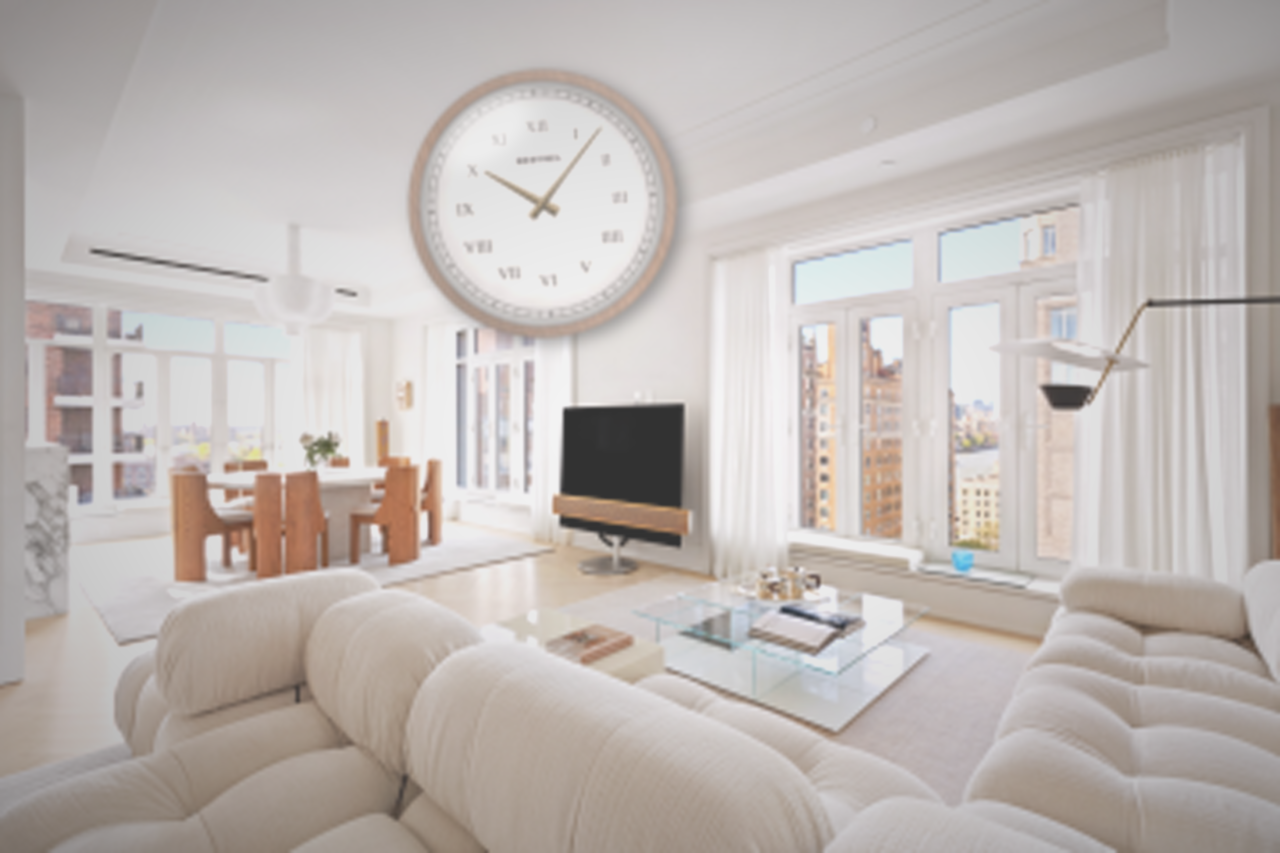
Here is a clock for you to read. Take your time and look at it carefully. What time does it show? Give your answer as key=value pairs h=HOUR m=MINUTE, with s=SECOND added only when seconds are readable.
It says h=10 m=7
